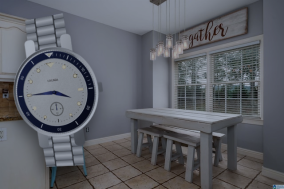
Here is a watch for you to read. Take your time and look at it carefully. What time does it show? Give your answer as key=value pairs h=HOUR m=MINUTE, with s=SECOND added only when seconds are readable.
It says h=3 m=45
